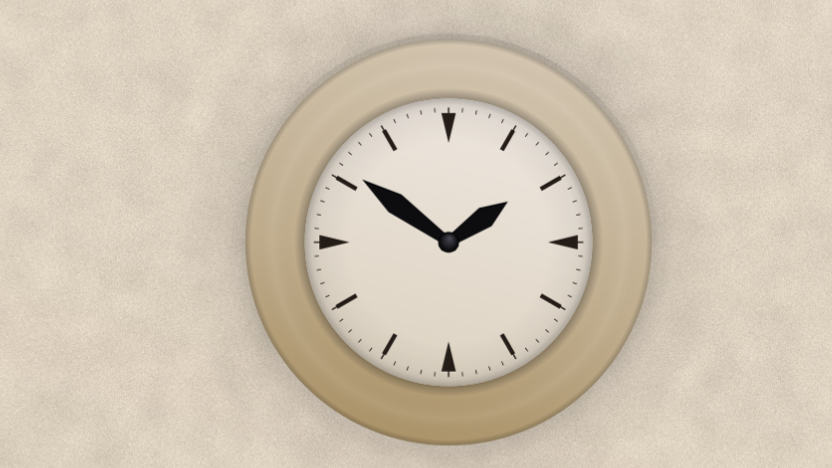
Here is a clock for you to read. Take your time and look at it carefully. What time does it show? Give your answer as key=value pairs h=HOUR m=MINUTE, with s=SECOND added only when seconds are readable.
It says h=1 m=51
